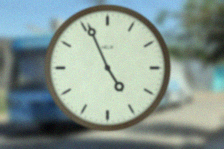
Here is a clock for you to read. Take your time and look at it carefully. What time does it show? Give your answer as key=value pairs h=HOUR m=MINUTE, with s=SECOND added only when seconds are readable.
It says h=4 m=56
